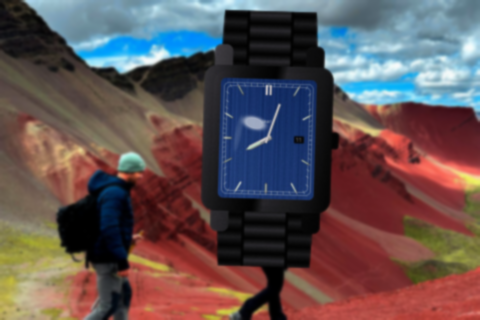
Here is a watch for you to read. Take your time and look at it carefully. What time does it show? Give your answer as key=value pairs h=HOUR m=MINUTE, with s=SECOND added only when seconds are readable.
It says h=8 m=3
